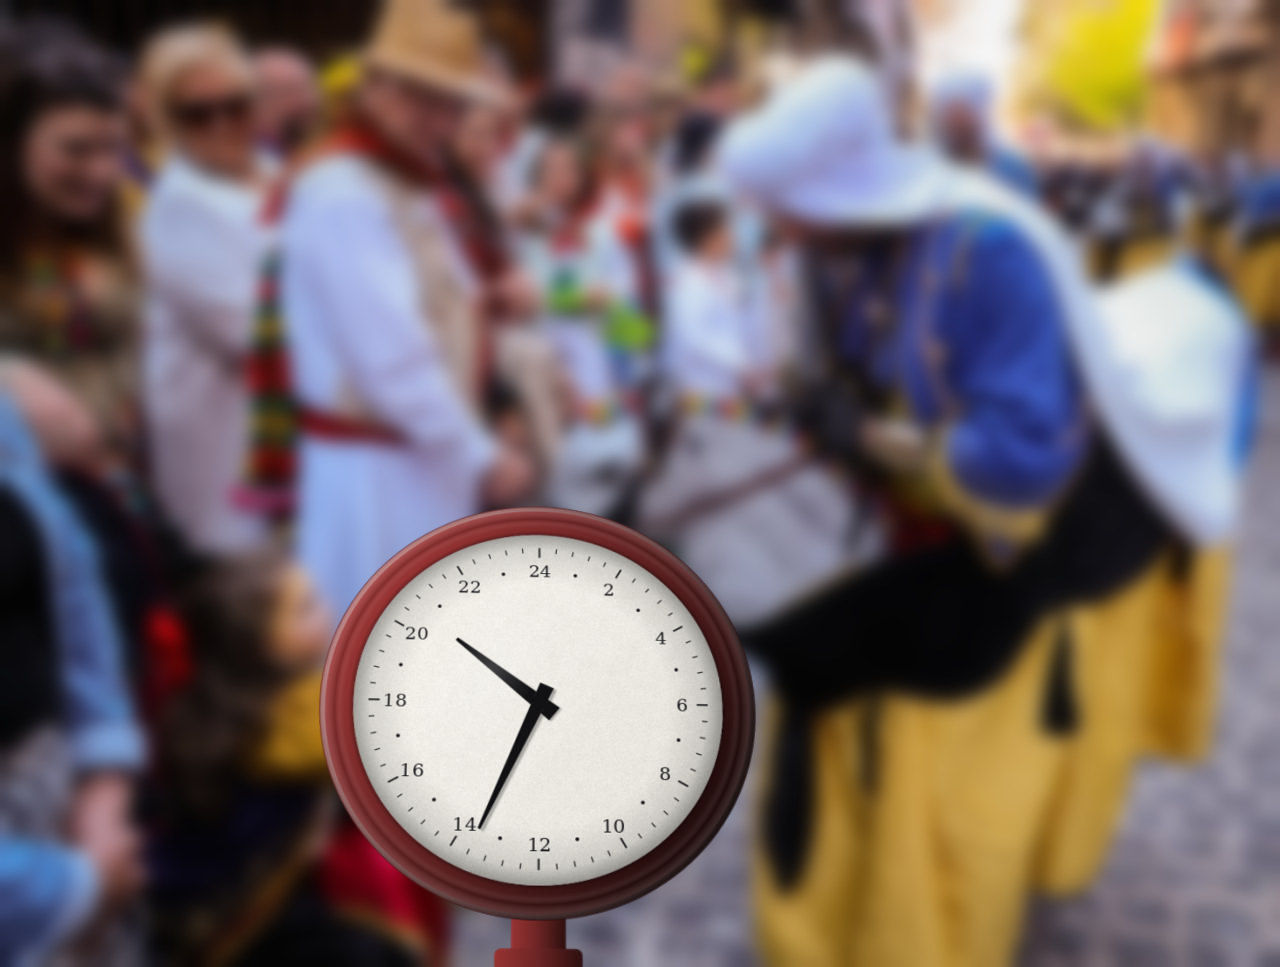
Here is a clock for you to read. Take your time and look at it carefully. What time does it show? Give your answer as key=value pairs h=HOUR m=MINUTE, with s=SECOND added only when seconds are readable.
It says h=20 m=34
